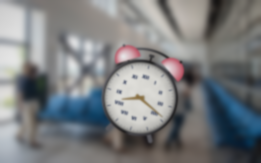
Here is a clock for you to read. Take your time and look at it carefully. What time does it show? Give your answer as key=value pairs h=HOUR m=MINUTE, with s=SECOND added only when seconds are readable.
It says h=8 m=19
